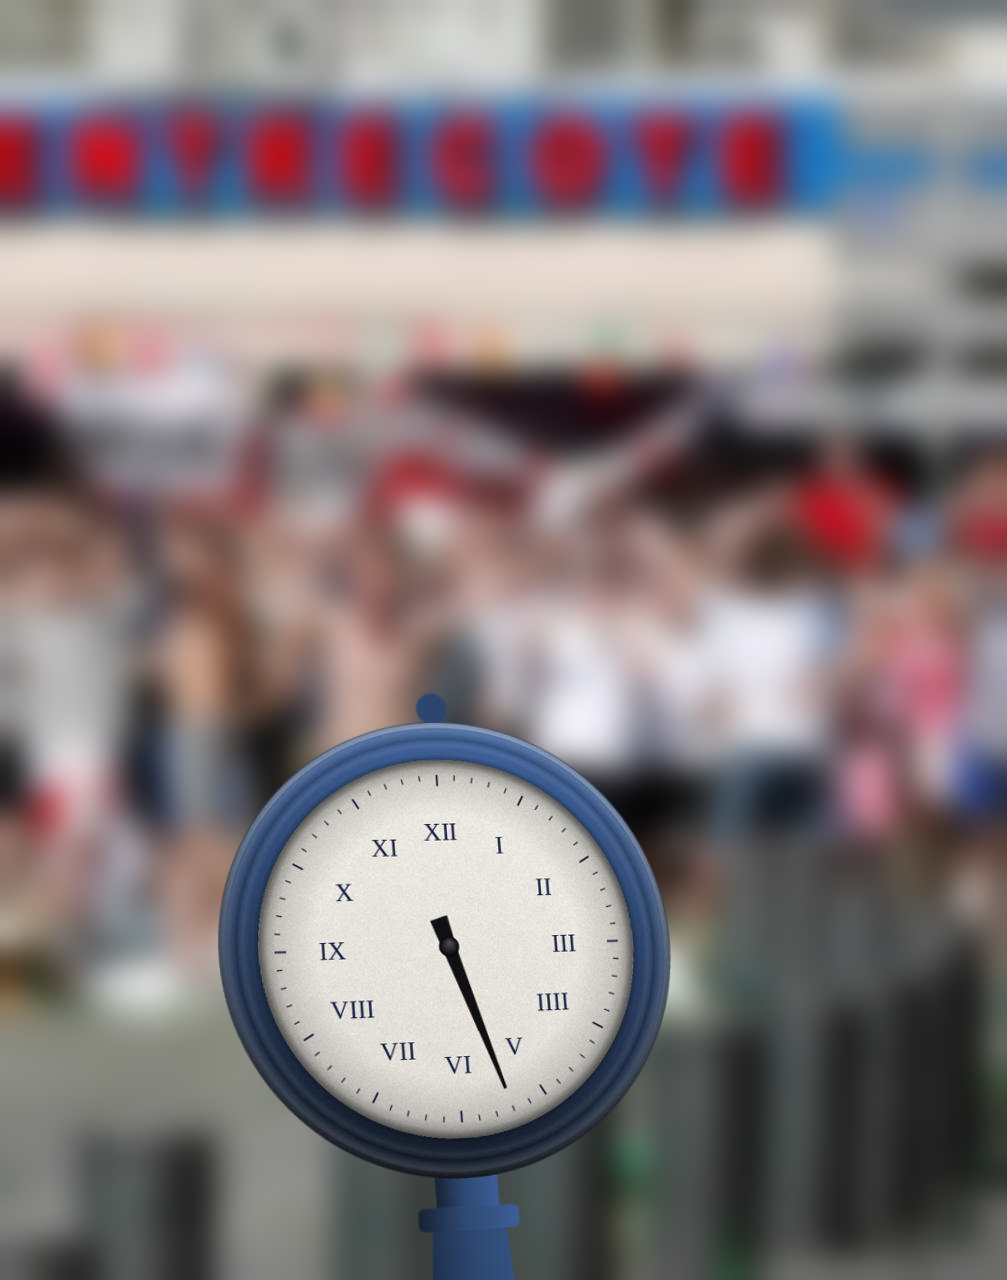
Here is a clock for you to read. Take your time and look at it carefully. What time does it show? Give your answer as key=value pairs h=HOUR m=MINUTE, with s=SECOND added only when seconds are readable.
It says h=5 m=27
